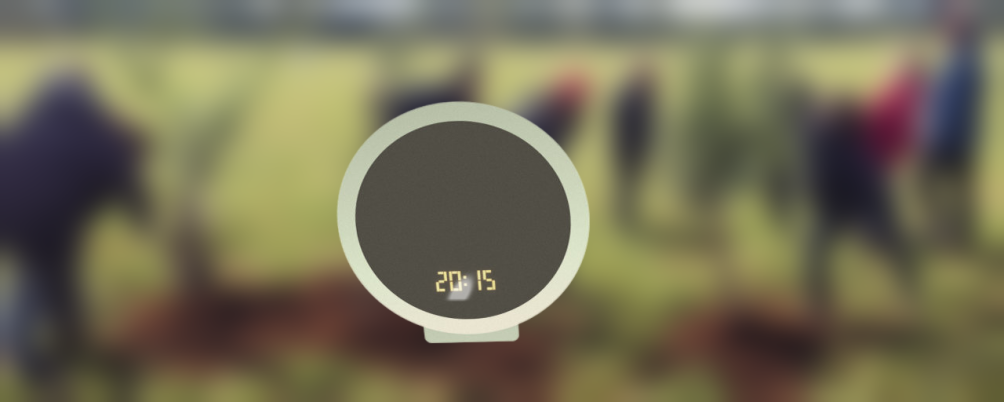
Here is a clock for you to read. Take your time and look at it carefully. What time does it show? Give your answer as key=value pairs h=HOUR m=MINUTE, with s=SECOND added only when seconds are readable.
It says h=20 m=15
